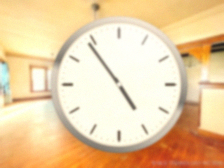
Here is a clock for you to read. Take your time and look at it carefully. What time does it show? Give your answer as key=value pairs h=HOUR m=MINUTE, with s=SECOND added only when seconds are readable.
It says h=4 m=54
